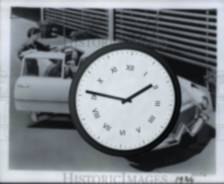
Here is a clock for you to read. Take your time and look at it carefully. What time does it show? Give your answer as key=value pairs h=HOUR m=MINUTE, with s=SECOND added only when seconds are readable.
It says h=1 m=46
